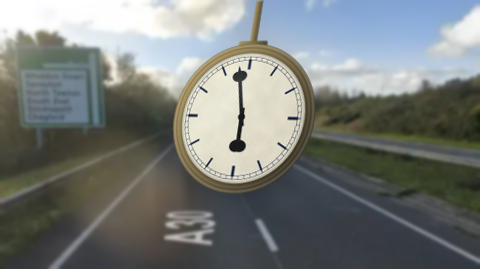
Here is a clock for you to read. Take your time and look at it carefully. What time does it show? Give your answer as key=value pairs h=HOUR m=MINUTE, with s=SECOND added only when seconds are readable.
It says h=5 m=58
